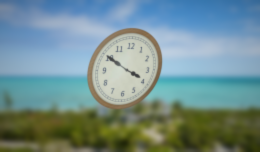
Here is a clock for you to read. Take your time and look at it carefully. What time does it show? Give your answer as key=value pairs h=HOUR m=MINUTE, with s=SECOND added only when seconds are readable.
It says h=3 m=50
